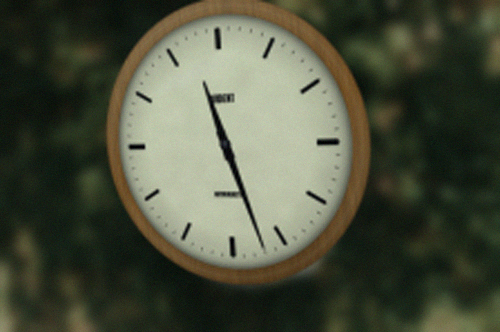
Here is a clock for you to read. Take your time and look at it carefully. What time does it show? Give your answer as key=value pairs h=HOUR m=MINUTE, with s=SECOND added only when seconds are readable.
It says h=11 m=27
